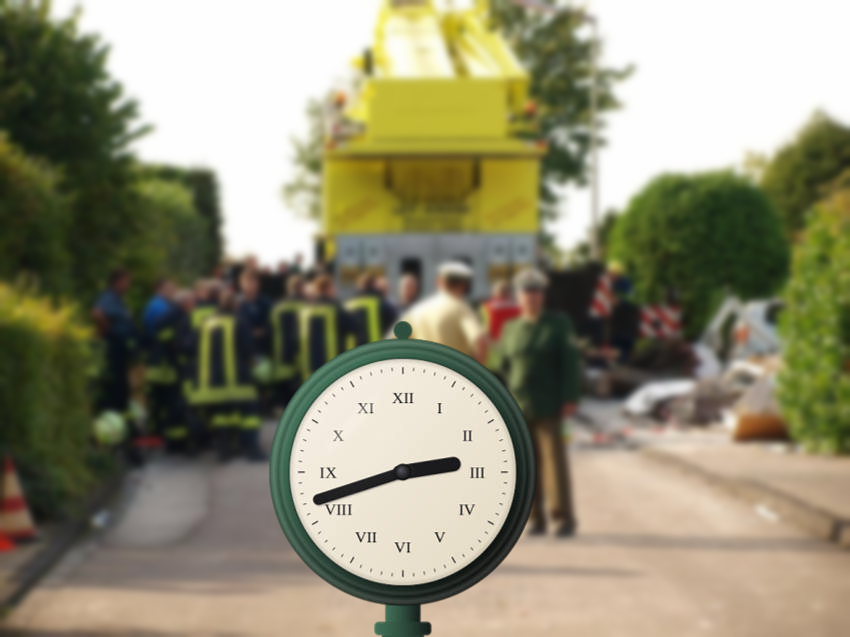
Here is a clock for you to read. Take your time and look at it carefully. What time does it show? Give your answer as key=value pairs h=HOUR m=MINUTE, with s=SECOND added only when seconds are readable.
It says h=2 m=42
